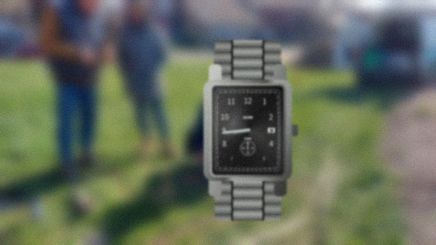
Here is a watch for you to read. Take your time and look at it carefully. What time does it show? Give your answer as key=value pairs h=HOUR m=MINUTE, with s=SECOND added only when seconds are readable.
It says h=8 m=44
